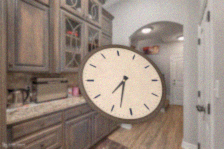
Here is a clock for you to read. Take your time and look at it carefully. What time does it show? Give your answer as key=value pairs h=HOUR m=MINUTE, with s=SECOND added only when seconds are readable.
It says h=7 m=33
